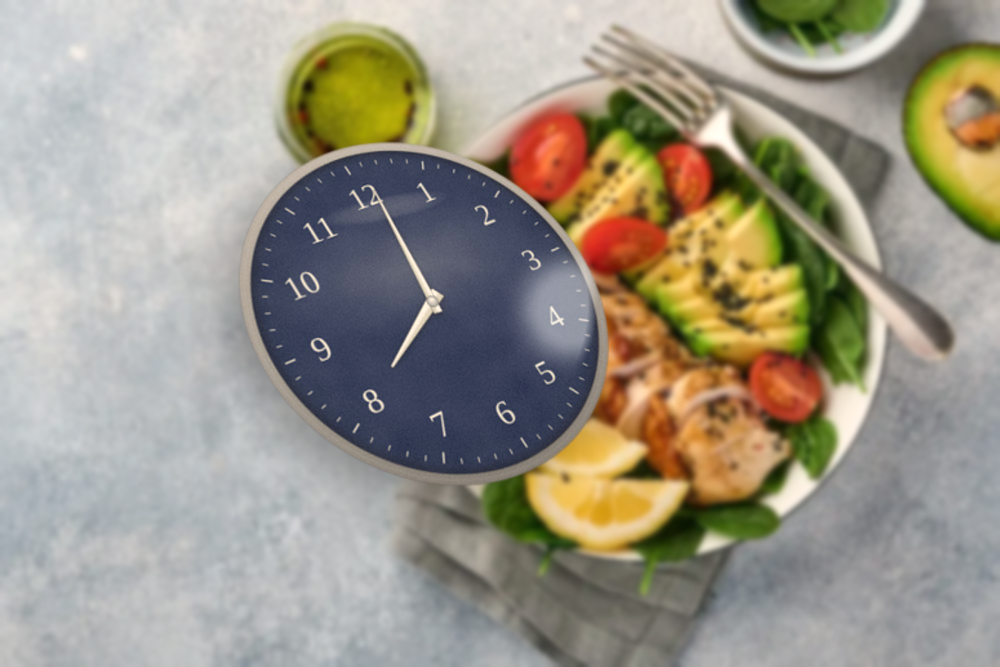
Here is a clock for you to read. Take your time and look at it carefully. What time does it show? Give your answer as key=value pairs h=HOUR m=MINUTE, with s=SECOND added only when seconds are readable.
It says h=8 m=1
